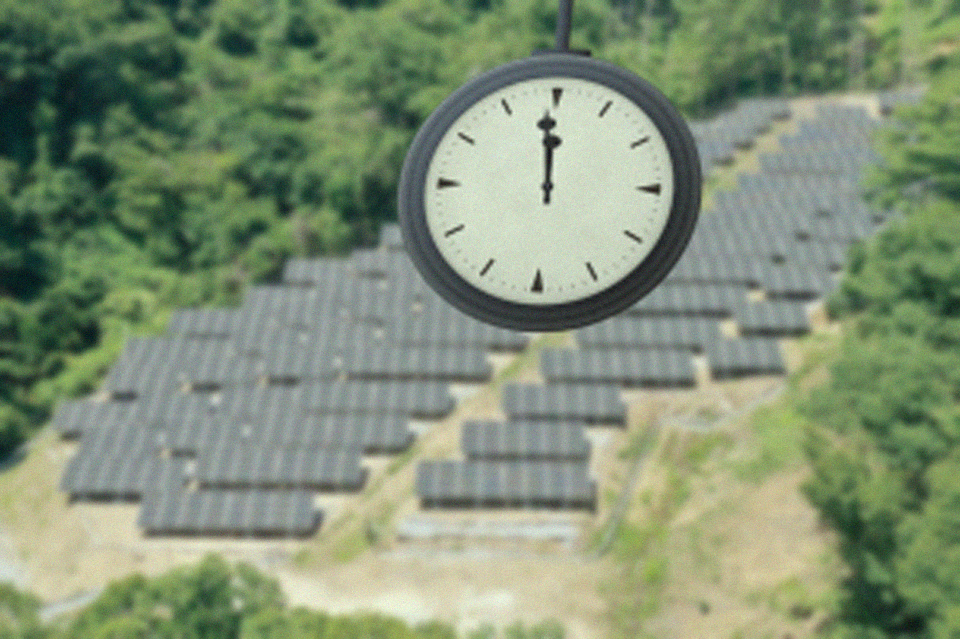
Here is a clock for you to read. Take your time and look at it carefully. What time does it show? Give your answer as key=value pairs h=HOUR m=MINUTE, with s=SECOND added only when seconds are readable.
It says h=11 m=59
